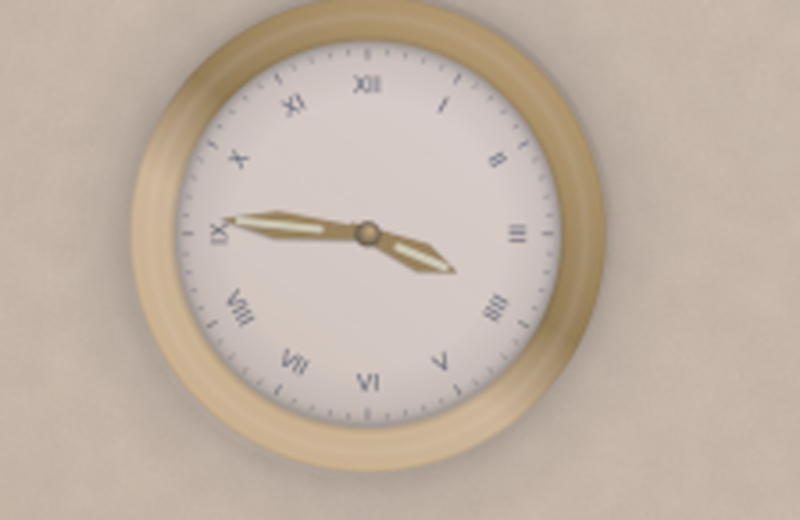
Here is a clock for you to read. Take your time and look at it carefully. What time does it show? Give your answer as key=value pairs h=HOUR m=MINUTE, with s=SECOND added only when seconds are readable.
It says h=3 m=46
